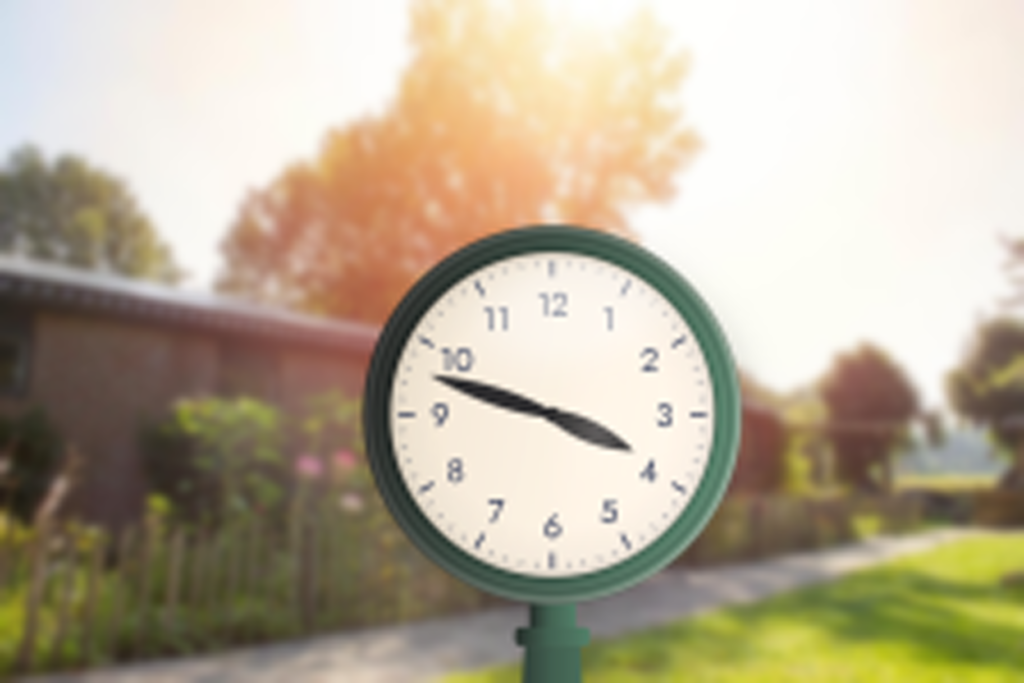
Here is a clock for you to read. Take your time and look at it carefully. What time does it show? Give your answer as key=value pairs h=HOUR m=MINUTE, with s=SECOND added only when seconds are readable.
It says h=3 m=48
